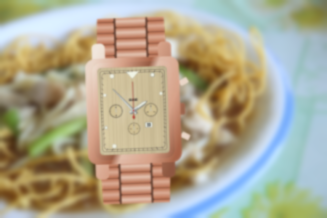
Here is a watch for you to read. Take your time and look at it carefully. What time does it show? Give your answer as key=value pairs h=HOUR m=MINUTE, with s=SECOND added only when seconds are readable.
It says h=1 m=53
